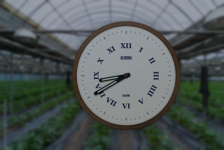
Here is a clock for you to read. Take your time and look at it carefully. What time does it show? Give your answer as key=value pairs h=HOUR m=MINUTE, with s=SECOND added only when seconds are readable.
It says h=8 m=40
